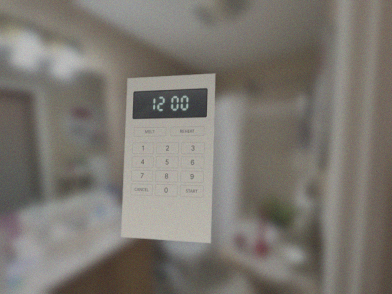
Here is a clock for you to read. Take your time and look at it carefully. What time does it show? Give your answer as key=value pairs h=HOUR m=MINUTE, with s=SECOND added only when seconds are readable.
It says h=12 m=0
